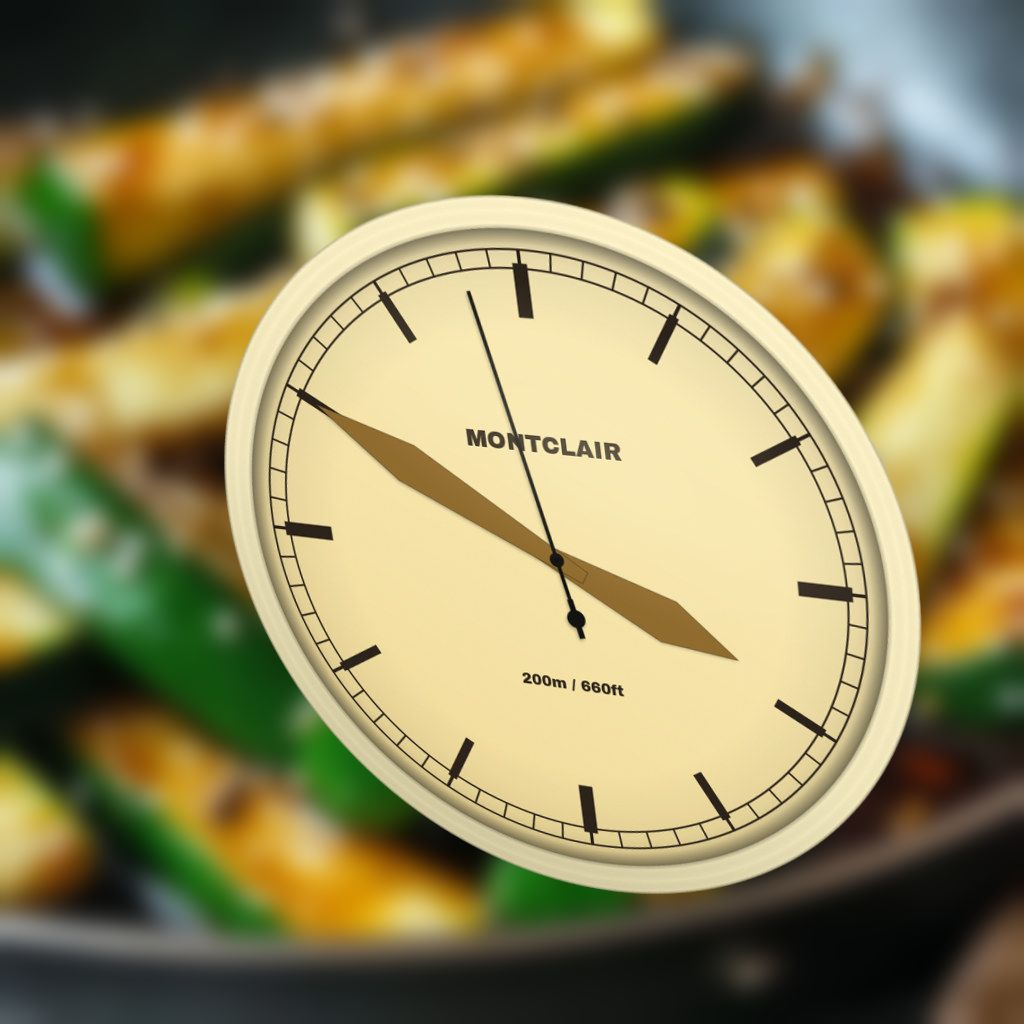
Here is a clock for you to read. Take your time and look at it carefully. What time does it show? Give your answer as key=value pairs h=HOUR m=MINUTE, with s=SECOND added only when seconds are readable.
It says h=3 m=49 s=58
